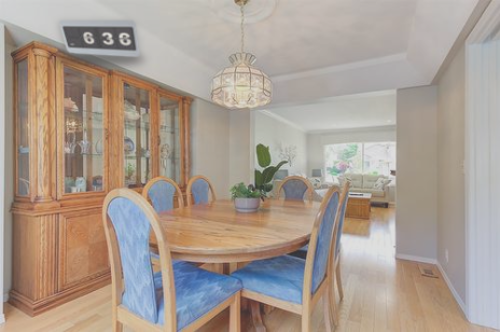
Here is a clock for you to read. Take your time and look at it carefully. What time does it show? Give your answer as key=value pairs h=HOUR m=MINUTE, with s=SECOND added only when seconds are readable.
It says h=6 m=36
